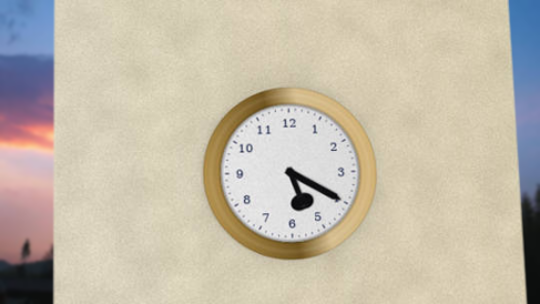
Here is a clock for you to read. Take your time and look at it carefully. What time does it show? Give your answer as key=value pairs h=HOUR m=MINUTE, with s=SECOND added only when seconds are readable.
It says h=5 m=20
